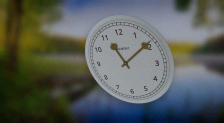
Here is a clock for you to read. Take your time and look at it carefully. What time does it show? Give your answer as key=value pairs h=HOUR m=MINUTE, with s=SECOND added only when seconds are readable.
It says h=11 m=9
